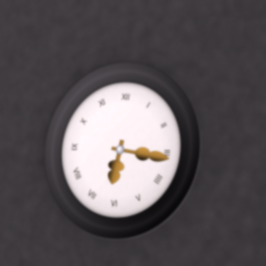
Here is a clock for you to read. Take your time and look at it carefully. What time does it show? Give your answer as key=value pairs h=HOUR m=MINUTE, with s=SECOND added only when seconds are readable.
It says h=6 m=16
